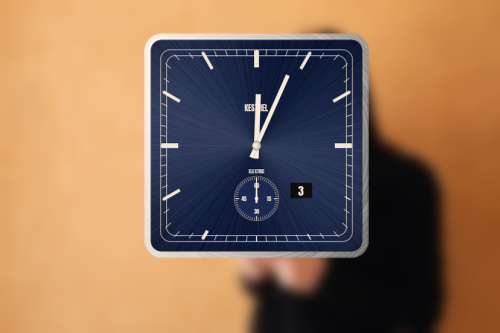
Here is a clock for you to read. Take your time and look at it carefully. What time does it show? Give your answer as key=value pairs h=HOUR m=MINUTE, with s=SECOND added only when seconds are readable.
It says h=12 m=4
